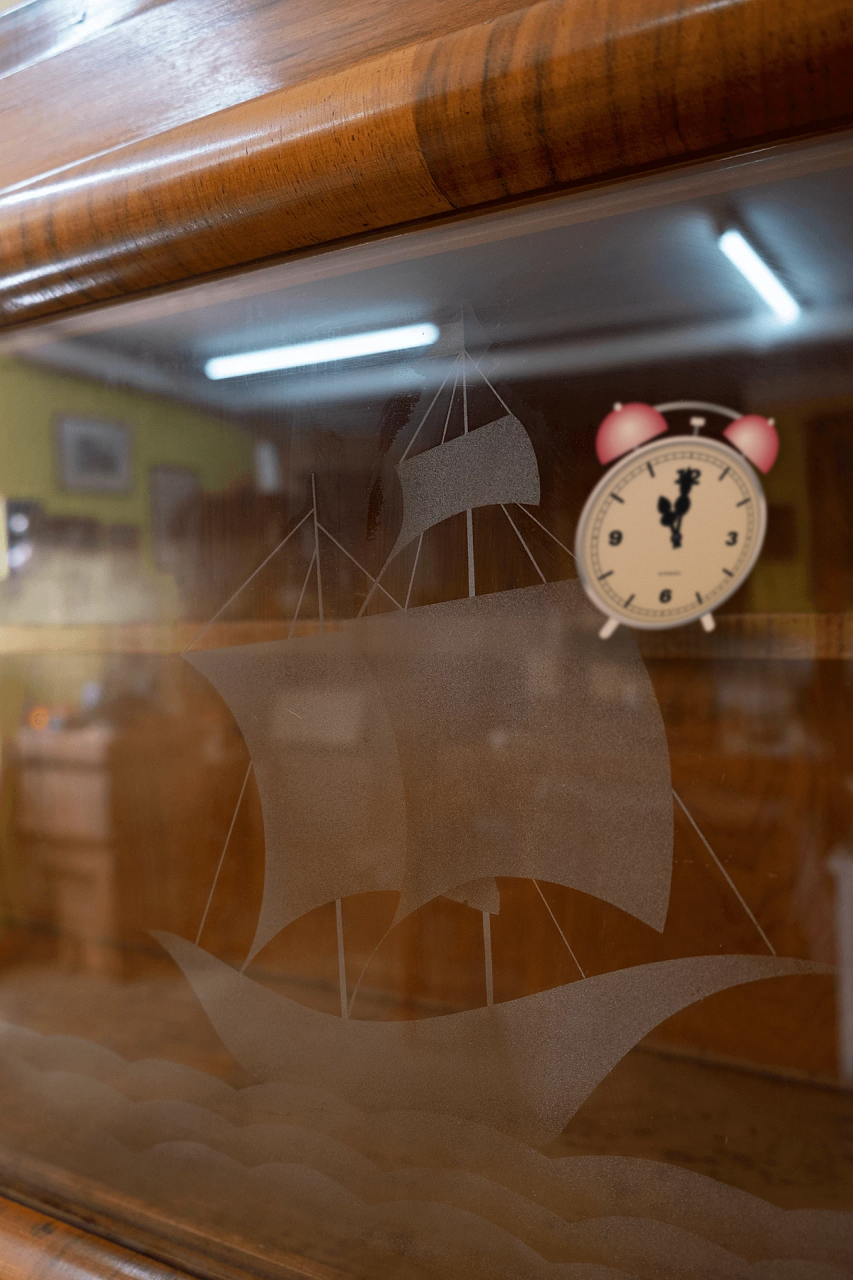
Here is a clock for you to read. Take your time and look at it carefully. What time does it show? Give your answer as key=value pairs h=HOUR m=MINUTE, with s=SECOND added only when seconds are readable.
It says h=11 m=0
